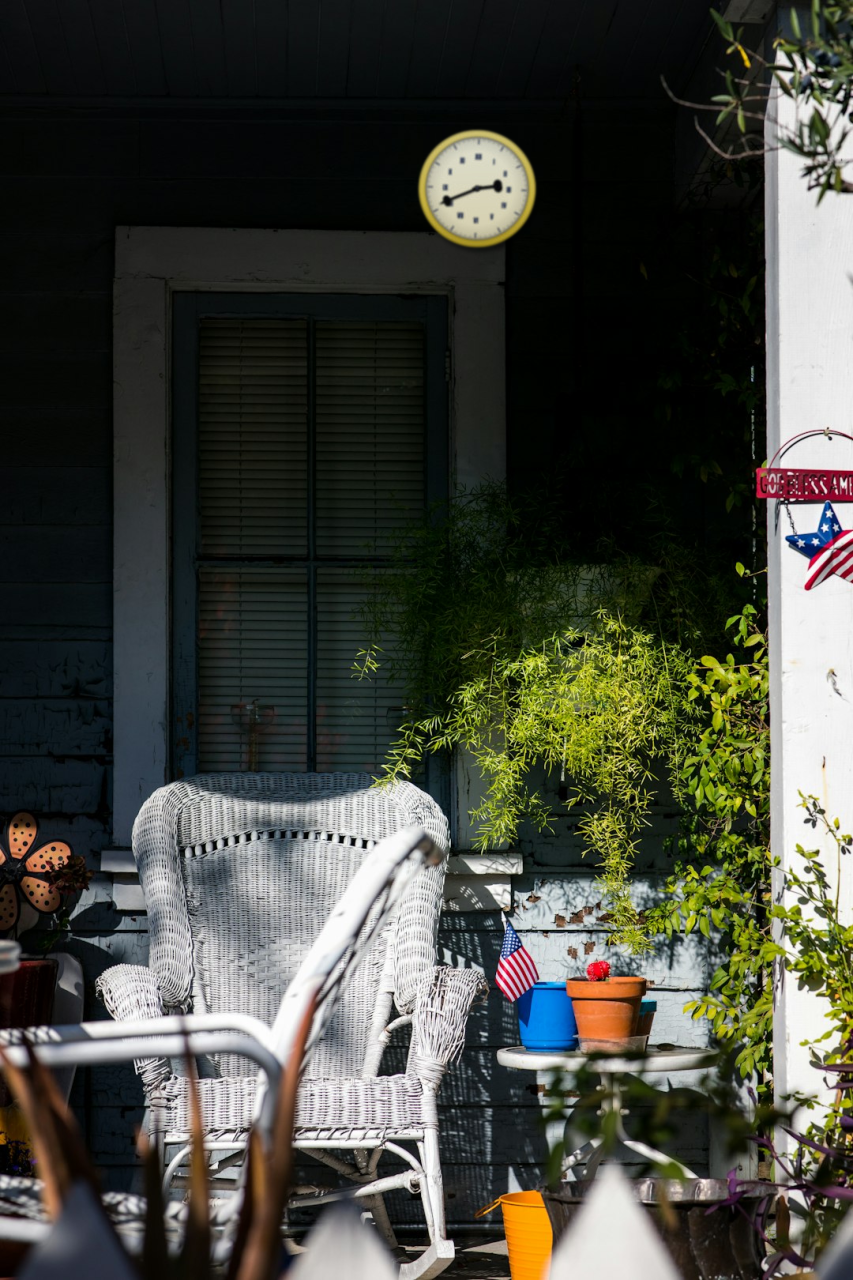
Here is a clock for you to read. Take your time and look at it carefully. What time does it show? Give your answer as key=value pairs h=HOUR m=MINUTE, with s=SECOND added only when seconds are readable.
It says h=2 m=41
